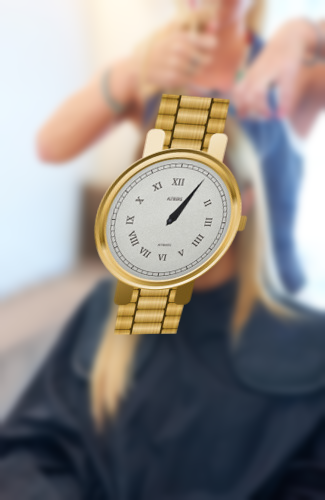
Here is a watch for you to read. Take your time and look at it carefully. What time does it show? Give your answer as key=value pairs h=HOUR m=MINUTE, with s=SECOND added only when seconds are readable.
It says h=1 m=5
